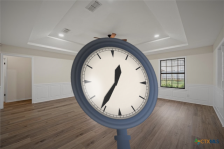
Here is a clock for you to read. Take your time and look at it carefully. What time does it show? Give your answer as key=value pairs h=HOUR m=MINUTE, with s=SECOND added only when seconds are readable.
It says h=12 m=36
